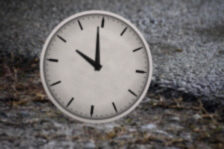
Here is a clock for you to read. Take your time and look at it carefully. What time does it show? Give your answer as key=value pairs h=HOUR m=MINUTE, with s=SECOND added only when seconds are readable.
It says h=9 m=59
